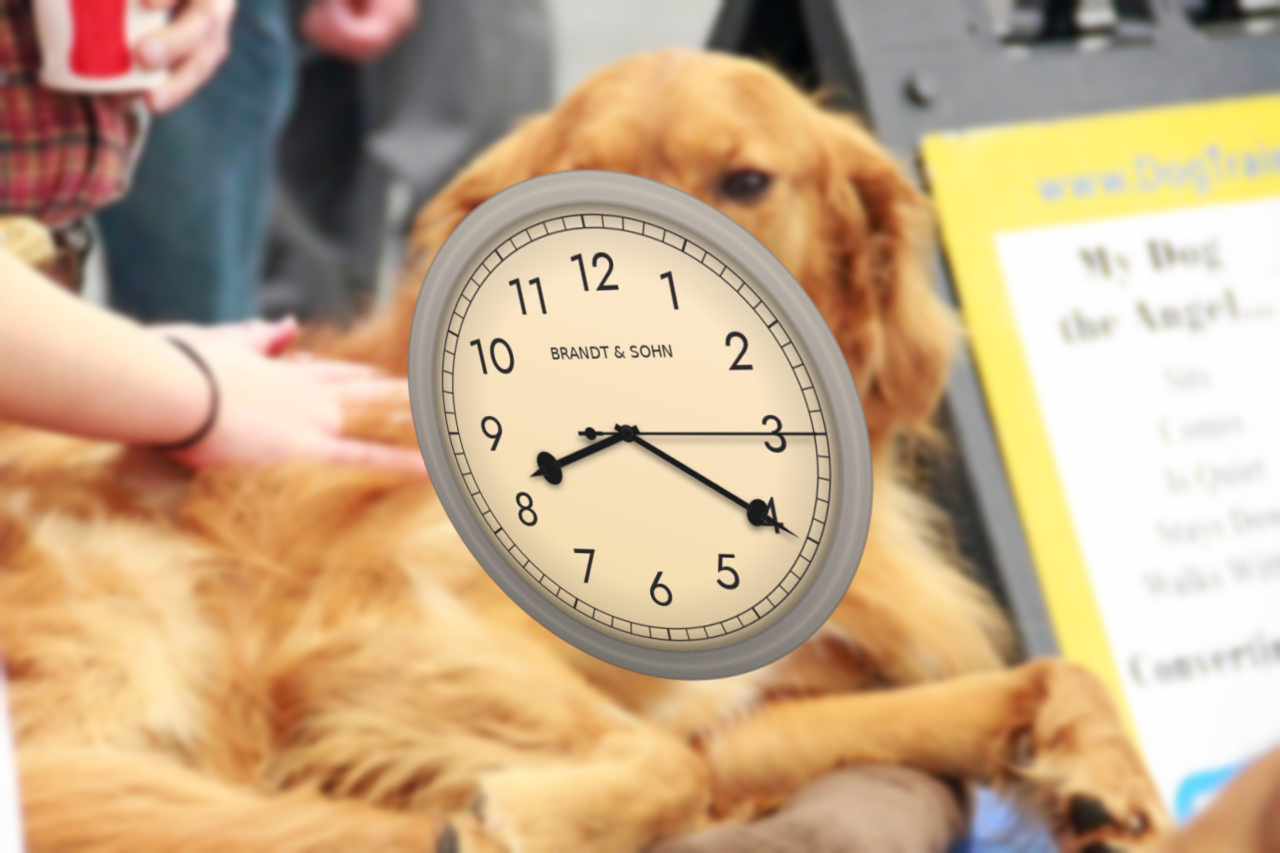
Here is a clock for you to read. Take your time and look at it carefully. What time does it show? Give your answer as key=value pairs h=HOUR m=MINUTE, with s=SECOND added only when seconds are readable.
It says h=8 m=20 s=15
